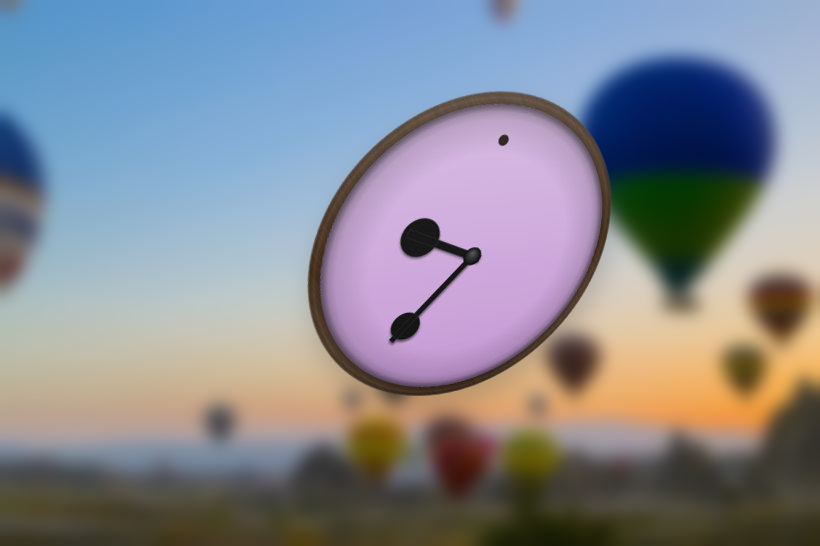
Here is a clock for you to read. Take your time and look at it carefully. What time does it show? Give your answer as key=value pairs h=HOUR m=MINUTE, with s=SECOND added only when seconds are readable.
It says h=9 m=36
